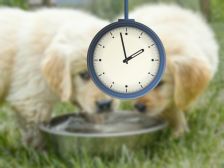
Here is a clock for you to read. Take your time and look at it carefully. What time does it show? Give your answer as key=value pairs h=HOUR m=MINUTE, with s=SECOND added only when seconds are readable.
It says h=1 m=58
